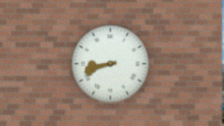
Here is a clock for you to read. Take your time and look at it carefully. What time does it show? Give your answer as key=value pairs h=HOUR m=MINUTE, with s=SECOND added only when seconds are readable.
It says h=8 m=42
